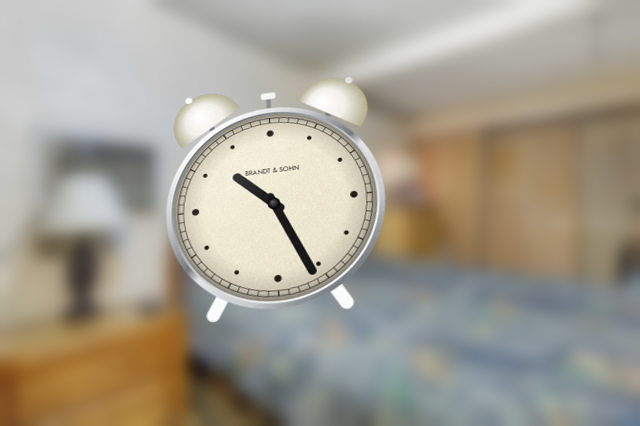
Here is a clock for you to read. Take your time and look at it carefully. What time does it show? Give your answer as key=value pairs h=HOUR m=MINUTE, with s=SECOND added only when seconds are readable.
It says h=10 m=26
